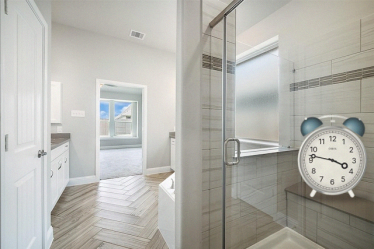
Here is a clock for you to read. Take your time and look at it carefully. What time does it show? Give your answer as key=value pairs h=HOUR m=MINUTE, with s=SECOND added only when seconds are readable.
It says h=3 m=47
